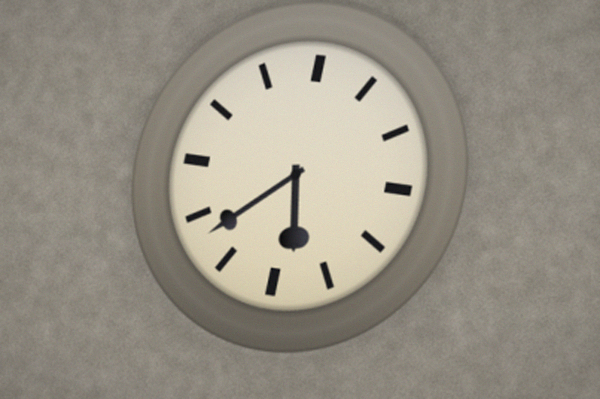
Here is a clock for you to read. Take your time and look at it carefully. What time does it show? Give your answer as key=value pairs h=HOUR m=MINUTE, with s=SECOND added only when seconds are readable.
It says h=5 m=38
